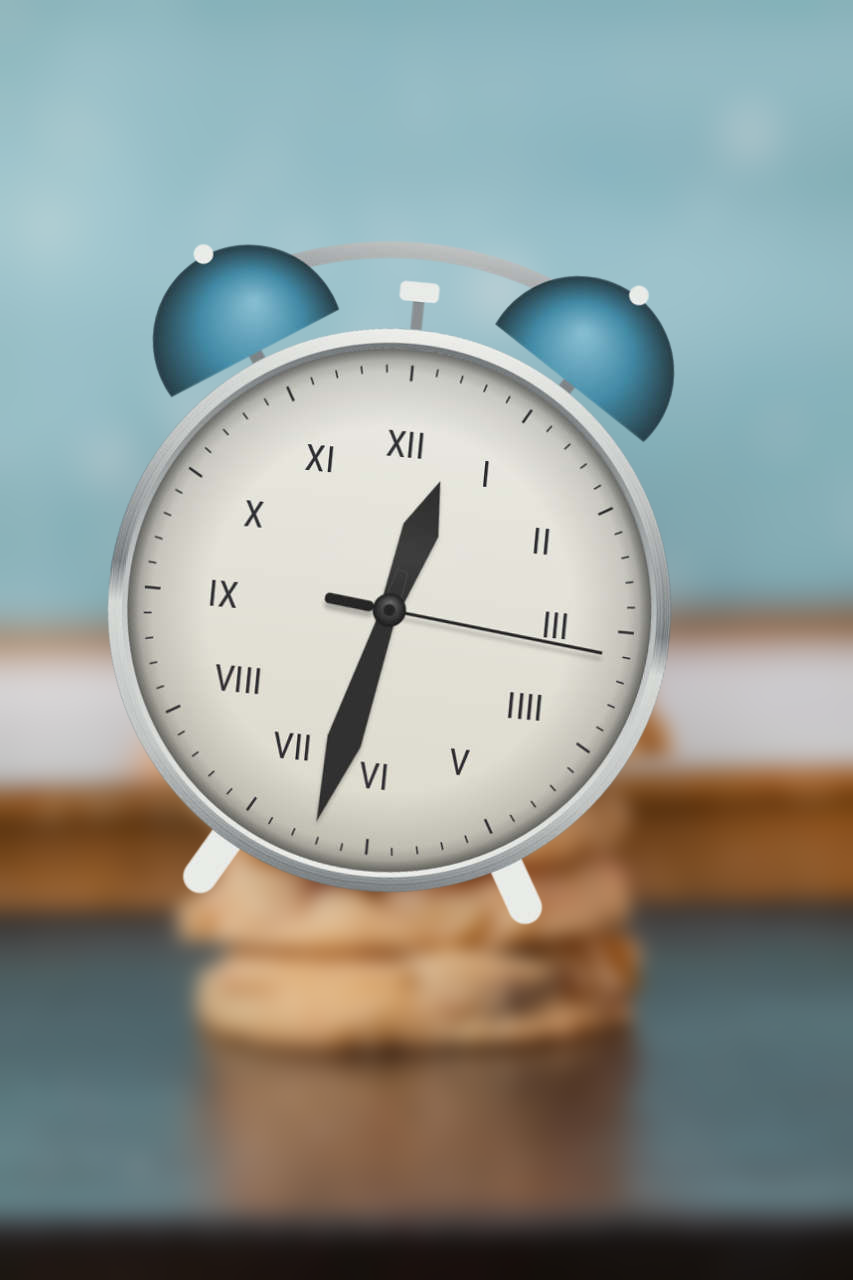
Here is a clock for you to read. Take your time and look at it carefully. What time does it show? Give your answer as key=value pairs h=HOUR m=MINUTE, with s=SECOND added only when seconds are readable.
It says h=12 m=32 s=16
